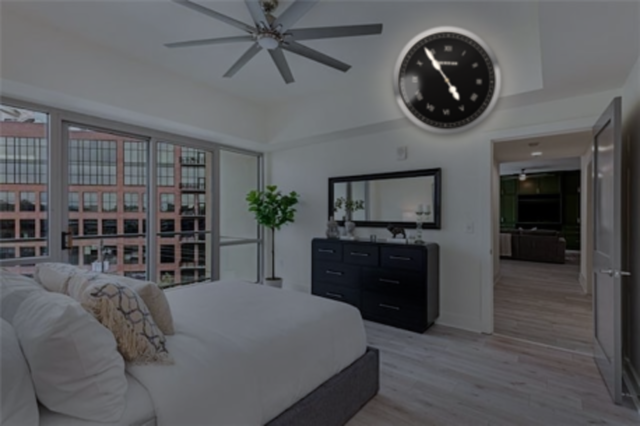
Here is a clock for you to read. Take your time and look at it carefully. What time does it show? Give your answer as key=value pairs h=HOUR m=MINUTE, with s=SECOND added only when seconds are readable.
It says h=4 m=54
